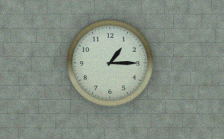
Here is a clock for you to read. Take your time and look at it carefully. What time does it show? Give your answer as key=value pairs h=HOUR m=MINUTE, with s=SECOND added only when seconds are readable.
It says h=1 m=15
